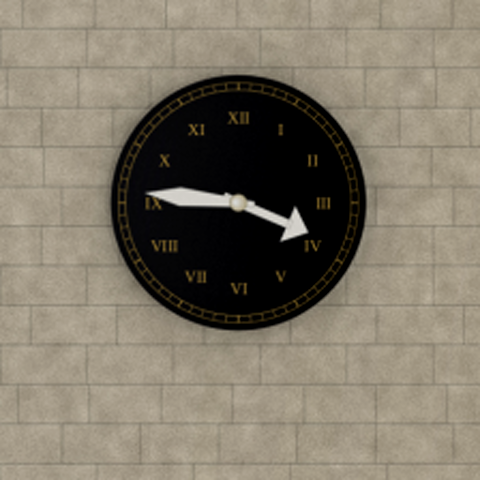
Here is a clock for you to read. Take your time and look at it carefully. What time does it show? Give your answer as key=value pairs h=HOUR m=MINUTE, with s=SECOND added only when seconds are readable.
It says h=3 m=46
